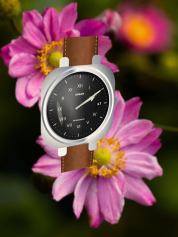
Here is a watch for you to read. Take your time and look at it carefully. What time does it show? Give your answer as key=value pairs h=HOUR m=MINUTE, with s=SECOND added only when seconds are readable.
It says h=2 m=10
